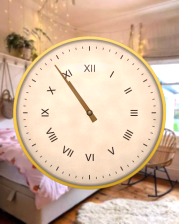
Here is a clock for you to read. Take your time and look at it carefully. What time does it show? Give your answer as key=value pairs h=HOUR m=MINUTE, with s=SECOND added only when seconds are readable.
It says h=10 m=54
